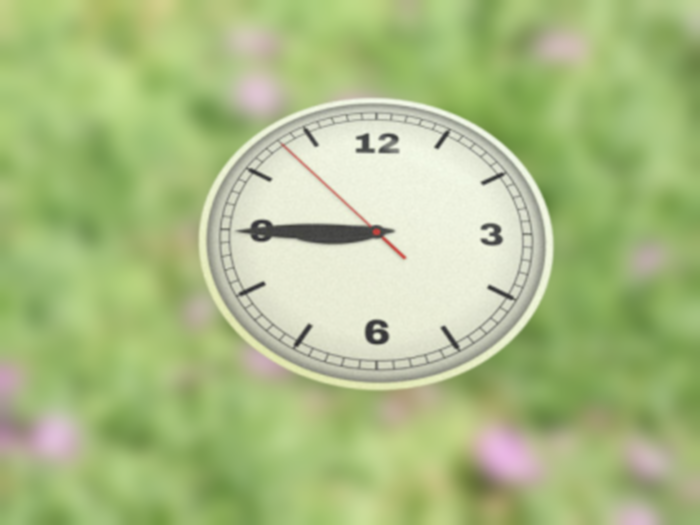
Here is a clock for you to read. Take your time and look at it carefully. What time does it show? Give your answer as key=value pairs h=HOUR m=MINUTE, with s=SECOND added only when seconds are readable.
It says h=8 m=44 s=53
